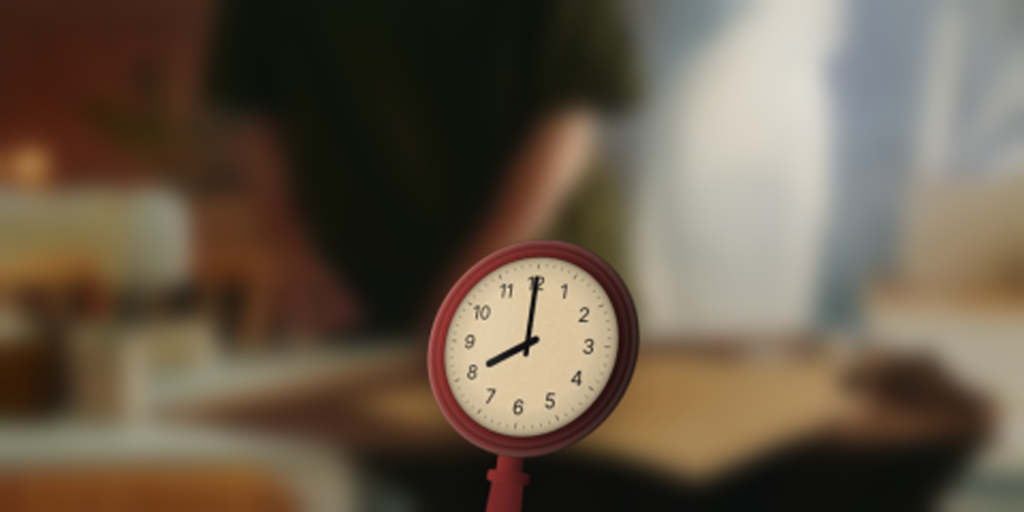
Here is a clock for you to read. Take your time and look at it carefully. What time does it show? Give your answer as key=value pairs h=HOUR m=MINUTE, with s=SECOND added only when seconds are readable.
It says h=8 m=0
